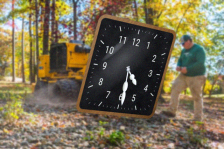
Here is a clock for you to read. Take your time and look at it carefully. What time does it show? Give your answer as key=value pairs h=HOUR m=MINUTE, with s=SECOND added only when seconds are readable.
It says h=4 m=29
